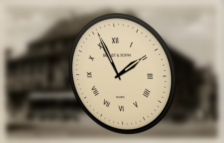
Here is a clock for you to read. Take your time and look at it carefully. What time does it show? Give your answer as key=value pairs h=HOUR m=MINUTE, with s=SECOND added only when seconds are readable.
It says h=1 m=56
